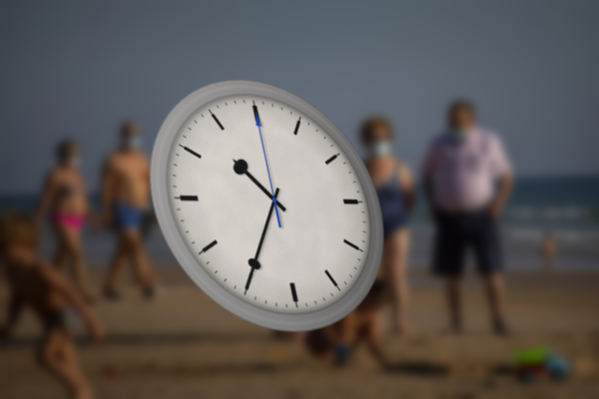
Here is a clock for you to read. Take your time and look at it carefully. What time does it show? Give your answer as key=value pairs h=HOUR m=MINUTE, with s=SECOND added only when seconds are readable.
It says h=10 m=35 s=0
